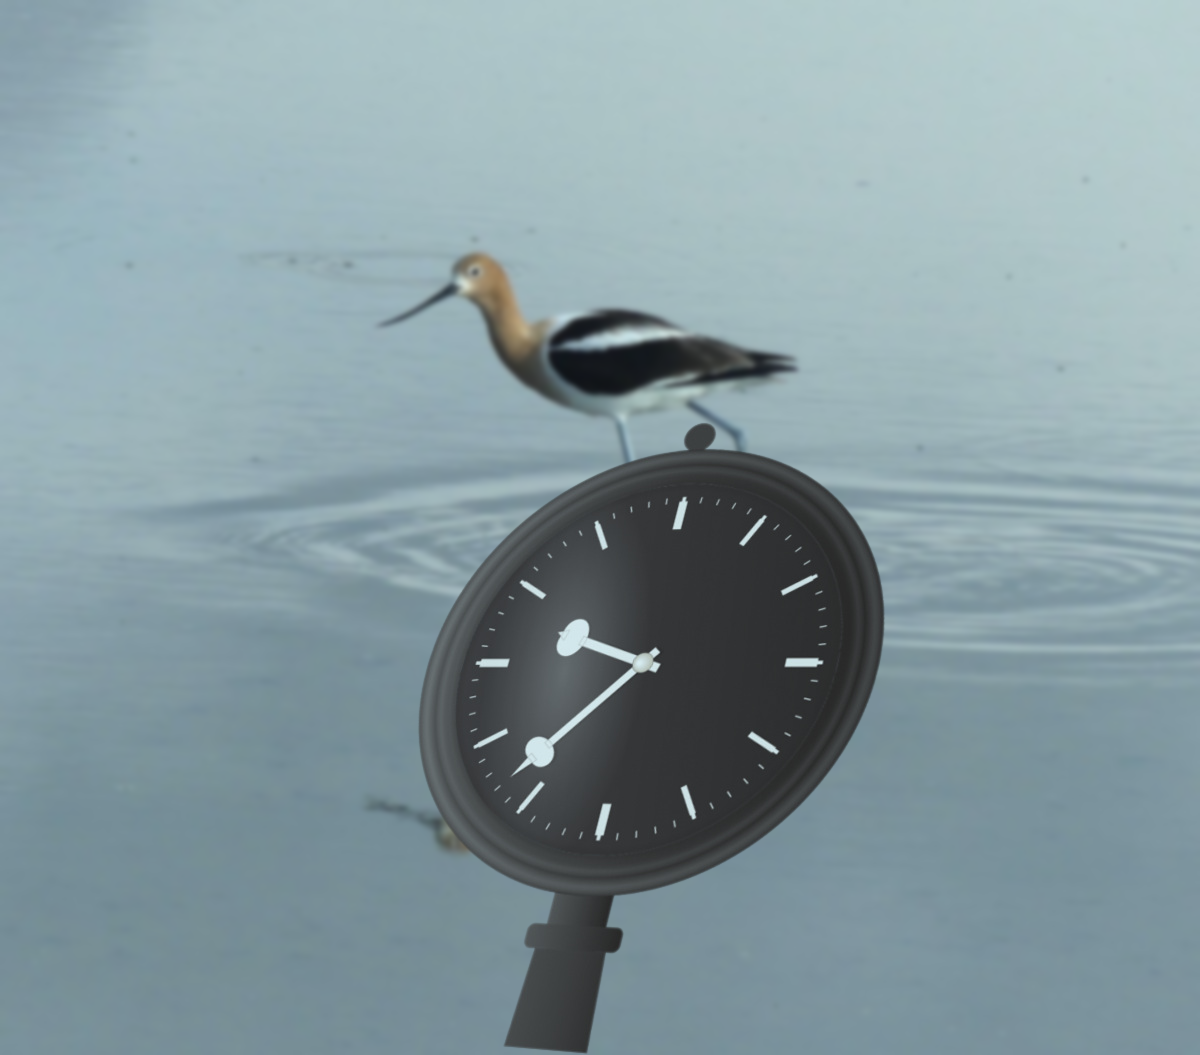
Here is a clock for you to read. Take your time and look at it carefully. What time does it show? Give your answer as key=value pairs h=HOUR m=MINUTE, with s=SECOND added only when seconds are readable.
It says h=9 m=37
